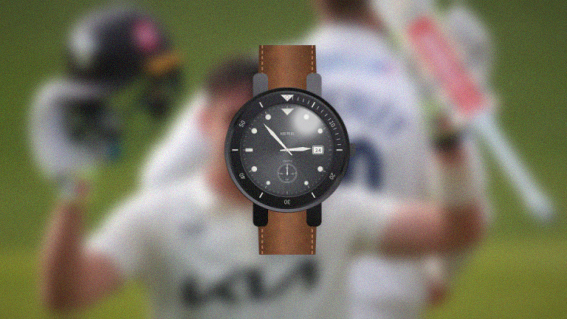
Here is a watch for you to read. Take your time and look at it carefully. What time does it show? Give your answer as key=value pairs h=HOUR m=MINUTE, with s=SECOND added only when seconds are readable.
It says h=2 m=53
